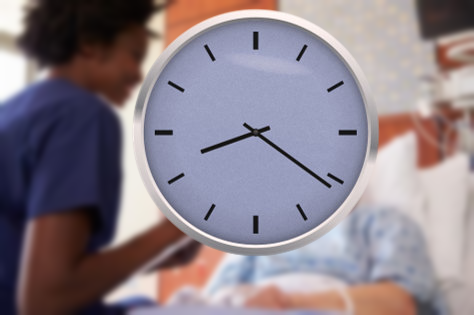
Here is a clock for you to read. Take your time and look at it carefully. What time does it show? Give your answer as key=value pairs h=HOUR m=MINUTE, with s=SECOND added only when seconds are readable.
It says h=8 m=21
